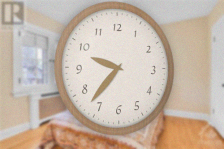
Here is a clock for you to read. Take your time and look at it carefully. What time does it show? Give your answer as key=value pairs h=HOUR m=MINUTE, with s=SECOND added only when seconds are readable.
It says h=9 m=37
